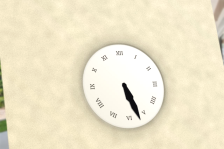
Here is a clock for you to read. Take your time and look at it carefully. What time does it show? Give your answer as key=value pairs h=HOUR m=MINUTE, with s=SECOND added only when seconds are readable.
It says h=5 m=27
